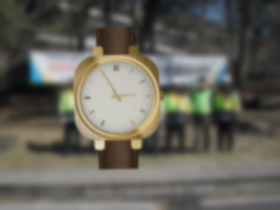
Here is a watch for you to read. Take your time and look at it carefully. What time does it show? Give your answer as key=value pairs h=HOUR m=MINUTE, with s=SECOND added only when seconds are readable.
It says h=2 m=55
